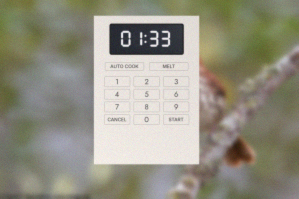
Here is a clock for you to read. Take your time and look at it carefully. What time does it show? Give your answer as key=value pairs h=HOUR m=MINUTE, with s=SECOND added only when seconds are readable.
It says h=1 m=33
